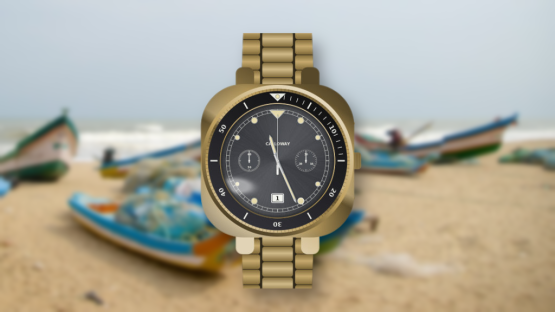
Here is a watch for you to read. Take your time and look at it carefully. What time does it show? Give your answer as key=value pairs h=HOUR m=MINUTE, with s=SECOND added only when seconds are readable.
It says h=11 m=26
